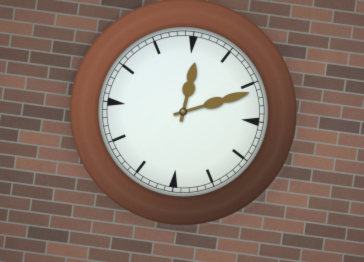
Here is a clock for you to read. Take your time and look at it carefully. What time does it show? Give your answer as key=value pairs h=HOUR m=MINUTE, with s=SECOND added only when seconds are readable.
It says h=12 m=11
